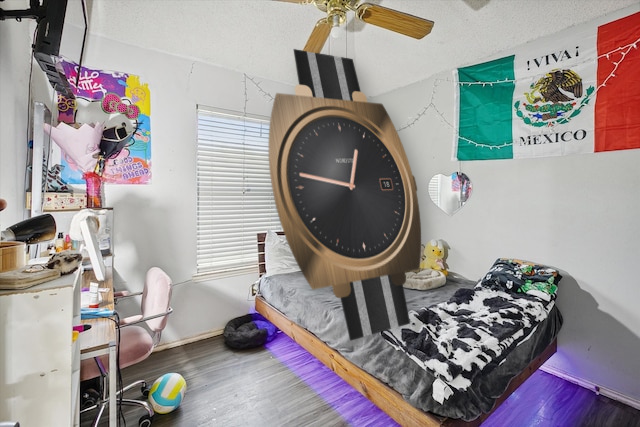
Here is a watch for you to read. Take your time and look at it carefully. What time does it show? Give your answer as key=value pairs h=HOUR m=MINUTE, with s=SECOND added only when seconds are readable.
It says h=12 m=47
